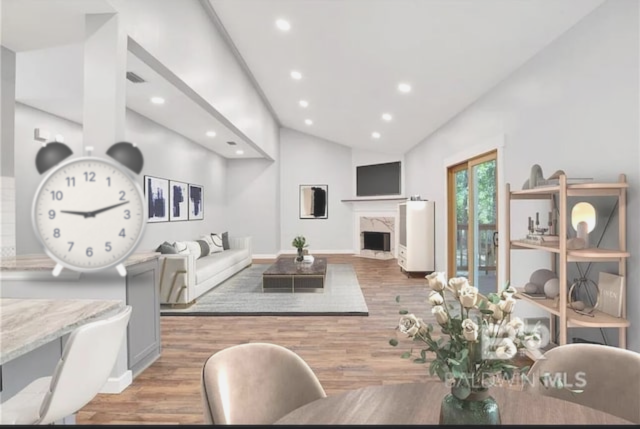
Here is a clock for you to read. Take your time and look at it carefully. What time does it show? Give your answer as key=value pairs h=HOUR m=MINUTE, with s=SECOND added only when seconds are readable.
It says h=9 m=12
